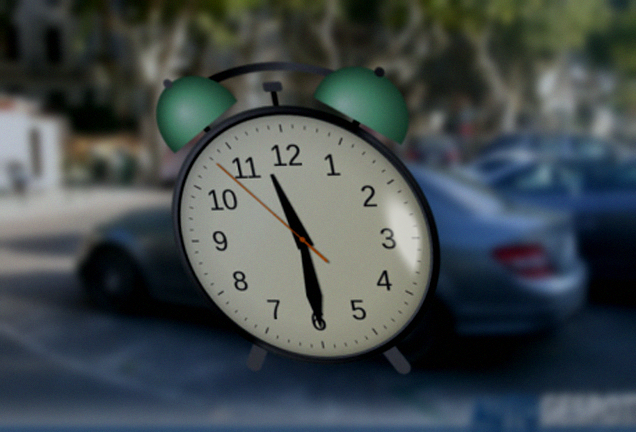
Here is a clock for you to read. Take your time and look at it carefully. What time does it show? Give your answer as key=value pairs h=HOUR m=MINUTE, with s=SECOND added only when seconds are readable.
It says h=11 m=29 s=53
